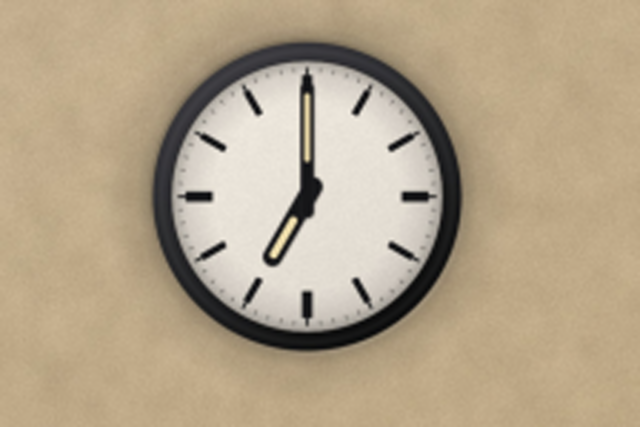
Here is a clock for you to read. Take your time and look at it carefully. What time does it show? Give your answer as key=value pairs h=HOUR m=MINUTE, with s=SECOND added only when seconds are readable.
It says h=7 m=0
